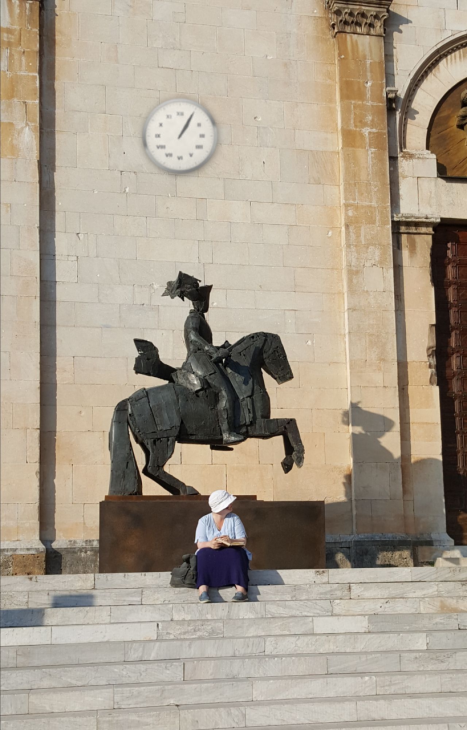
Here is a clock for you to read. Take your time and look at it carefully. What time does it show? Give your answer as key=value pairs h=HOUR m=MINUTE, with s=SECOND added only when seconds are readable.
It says h=1 m=5
